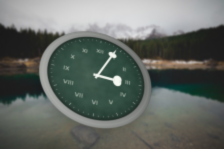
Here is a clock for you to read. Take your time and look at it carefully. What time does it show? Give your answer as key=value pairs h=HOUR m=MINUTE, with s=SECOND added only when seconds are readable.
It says h=3 m=4
